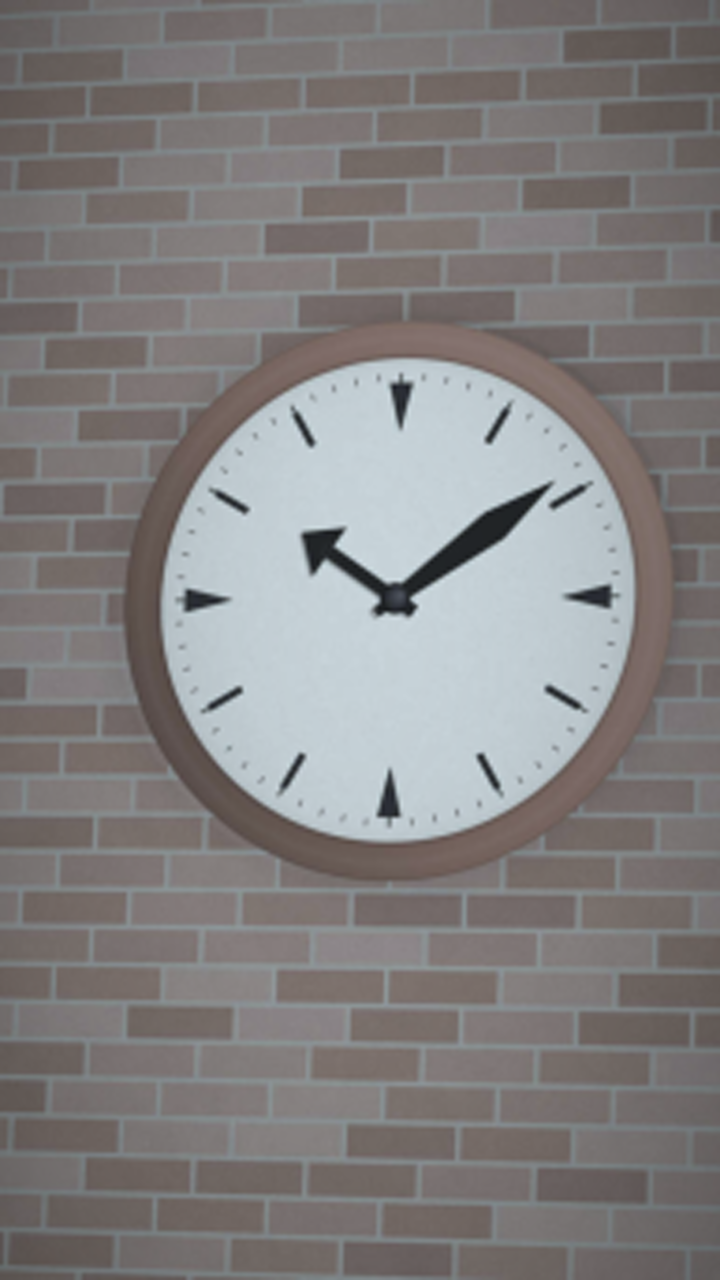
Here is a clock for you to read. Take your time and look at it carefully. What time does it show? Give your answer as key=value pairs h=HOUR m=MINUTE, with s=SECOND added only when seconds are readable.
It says h=10 m=9
